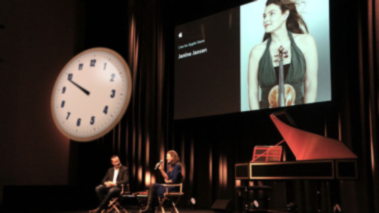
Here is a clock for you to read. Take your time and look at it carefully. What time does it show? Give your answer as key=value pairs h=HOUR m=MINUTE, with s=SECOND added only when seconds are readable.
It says h=9 m=49
